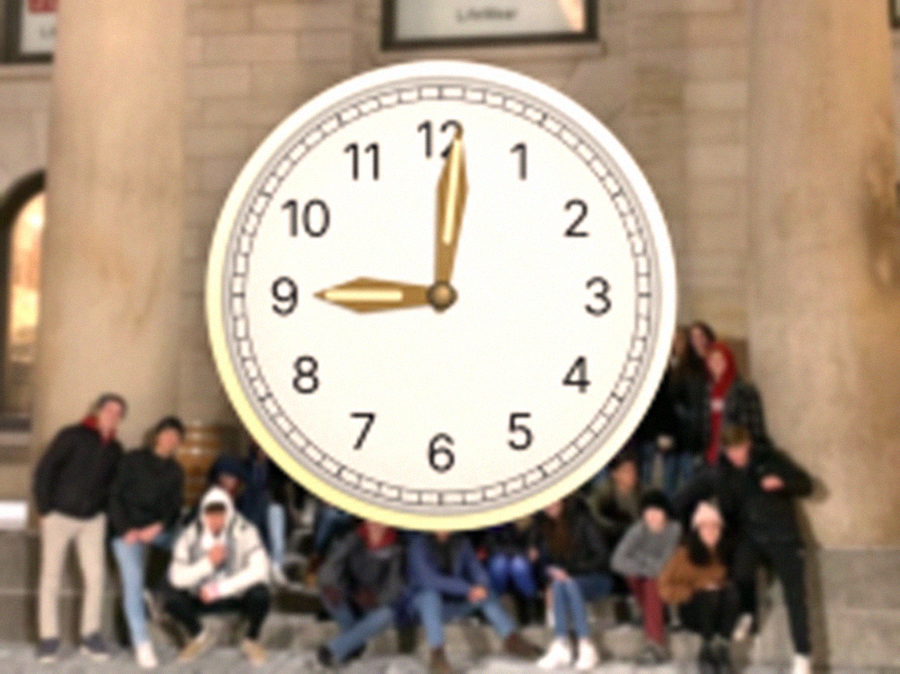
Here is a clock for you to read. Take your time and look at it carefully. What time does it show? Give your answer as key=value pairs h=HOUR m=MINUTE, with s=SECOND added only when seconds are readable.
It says h=9 m=1
